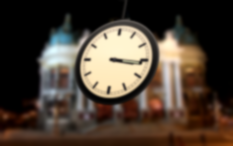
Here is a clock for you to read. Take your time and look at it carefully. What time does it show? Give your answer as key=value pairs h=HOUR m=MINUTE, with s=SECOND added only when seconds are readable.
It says h=3 m=16
